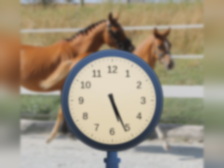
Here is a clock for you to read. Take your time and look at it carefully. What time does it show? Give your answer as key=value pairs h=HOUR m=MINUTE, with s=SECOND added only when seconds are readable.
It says h=5 m=26
